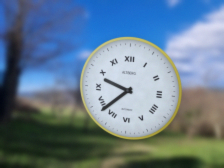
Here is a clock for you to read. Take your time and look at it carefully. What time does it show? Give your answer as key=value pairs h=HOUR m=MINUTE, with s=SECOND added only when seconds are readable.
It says h=9 m=38
